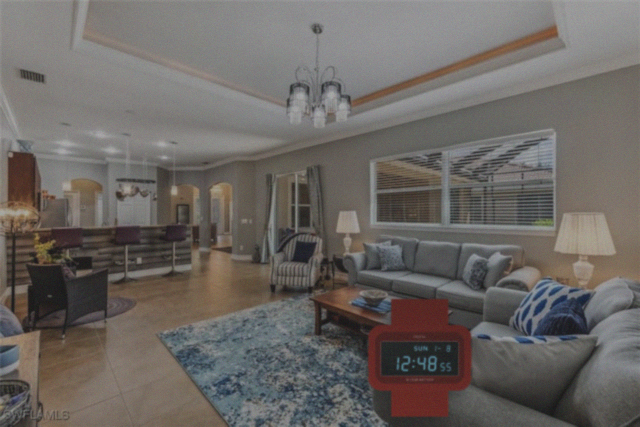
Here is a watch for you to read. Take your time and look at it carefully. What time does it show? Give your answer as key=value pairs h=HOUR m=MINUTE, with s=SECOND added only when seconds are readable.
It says h=12 m=48
